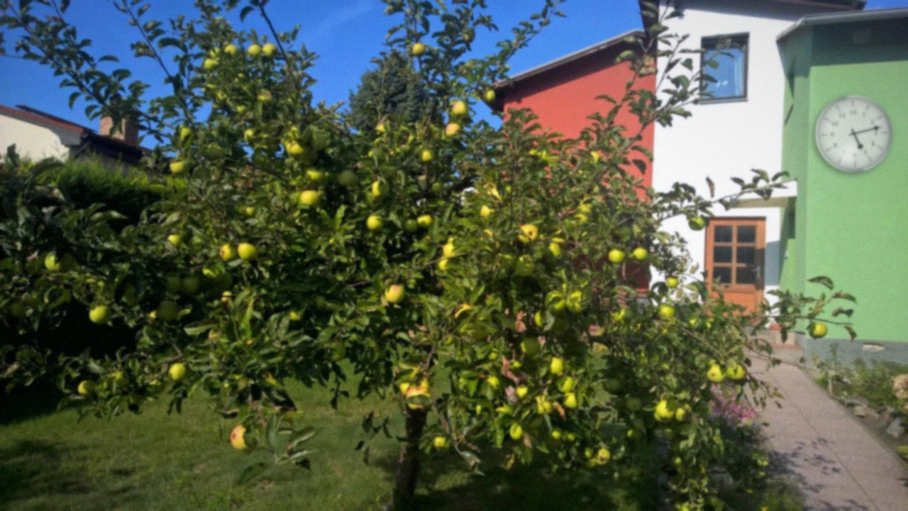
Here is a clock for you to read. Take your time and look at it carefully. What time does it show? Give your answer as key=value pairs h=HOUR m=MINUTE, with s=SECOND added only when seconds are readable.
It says h=5 m=13
